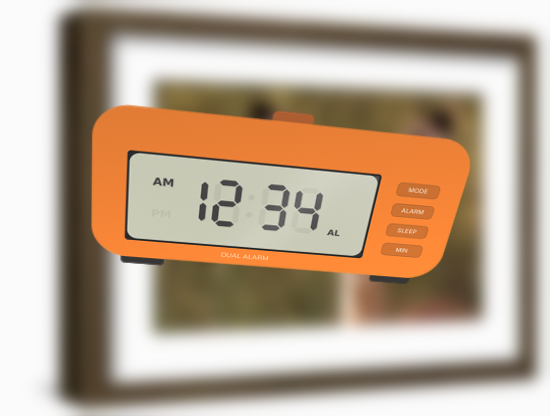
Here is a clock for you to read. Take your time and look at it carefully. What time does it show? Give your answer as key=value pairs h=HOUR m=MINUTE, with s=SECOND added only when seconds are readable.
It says h=12 m=34
